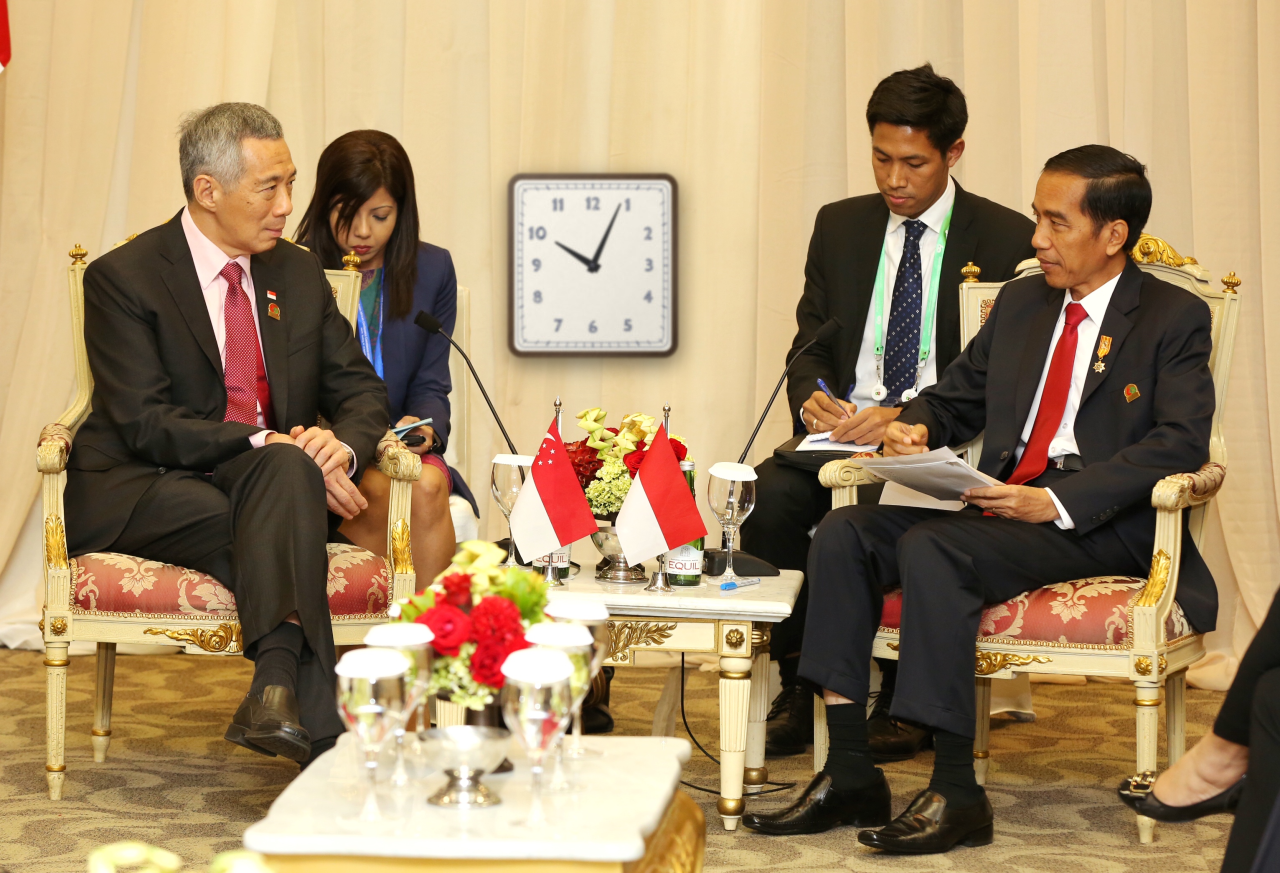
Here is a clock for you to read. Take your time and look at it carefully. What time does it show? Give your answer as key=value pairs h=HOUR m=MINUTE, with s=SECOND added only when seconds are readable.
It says h=10 m=4
